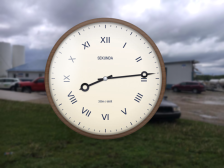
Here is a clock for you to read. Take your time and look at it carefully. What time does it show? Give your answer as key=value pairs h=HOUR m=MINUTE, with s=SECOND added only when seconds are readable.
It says h=8 m=14
